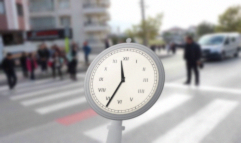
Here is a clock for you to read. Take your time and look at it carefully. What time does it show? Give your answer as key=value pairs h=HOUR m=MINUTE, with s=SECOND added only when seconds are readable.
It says h=11 m=34
